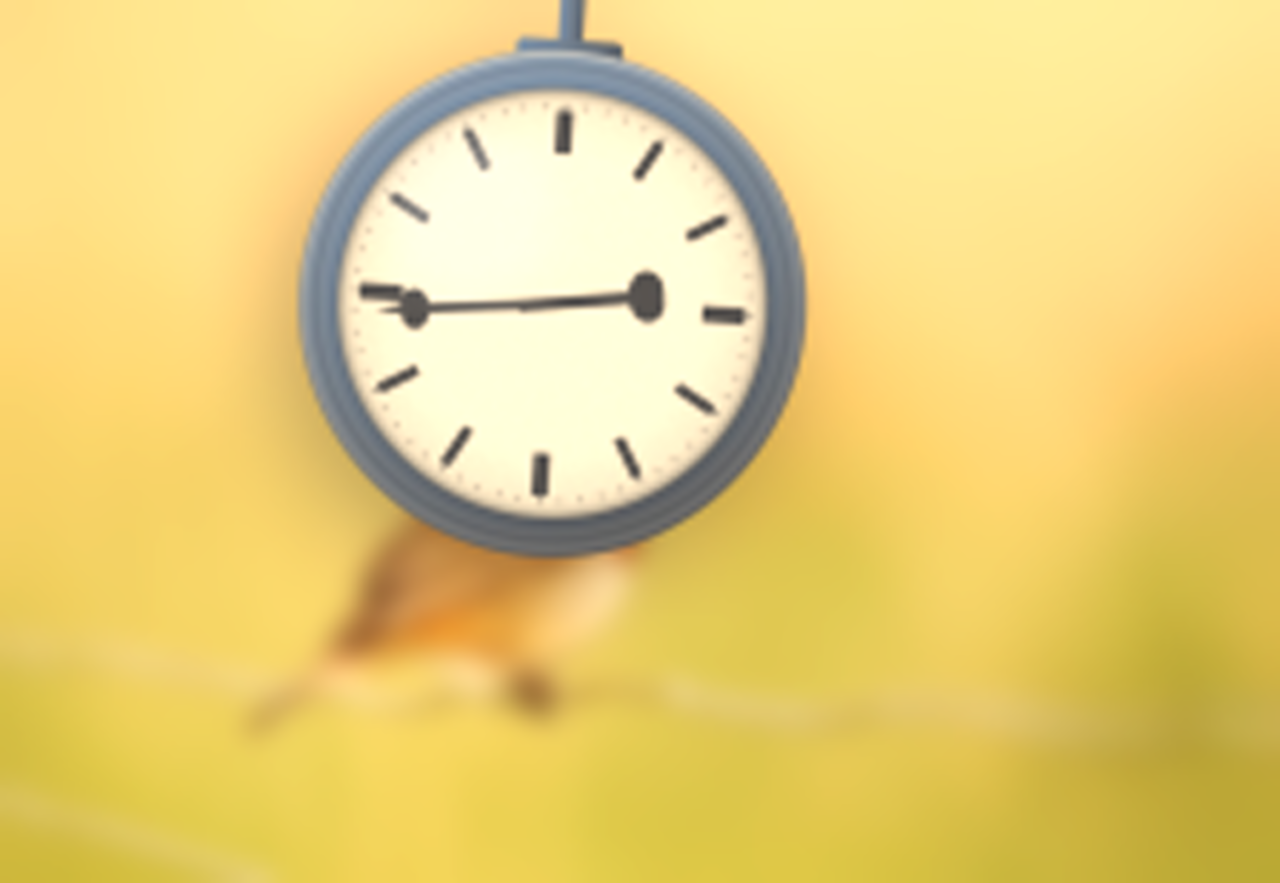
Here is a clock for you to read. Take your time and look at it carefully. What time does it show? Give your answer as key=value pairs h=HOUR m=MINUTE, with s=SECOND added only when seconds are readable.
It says h=2 m=44
